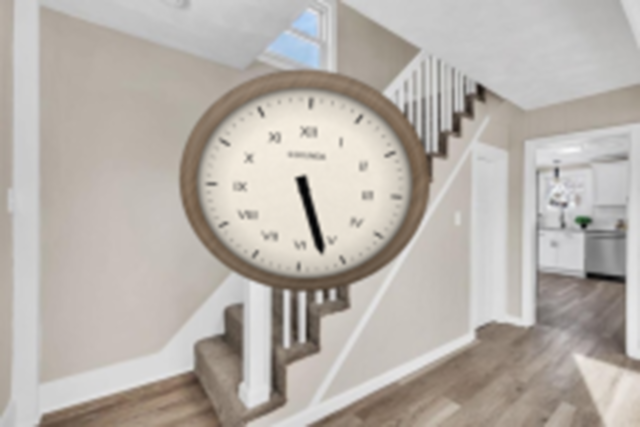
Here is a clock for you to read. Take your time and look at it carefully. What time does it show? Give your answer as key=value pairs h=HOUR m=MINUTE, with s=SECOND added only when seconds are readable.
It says h=5 m=27
